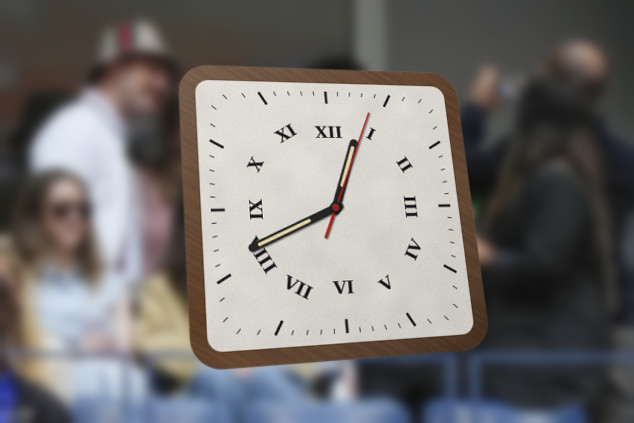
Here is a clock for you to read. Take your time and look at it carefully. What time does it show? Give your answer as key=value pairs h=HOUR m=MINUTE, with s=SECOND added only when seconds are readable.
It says h=12 m=41 s=4
